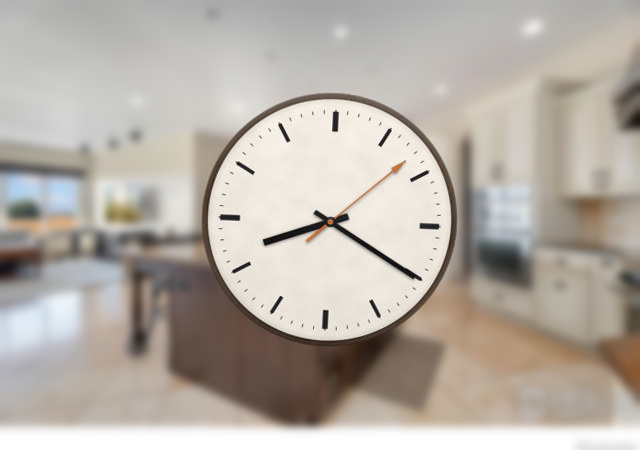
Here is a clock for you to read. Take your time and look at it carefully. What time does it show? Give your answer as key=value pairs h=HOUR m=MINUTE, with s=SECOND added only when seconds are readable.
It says h=8 m=20 s=8
